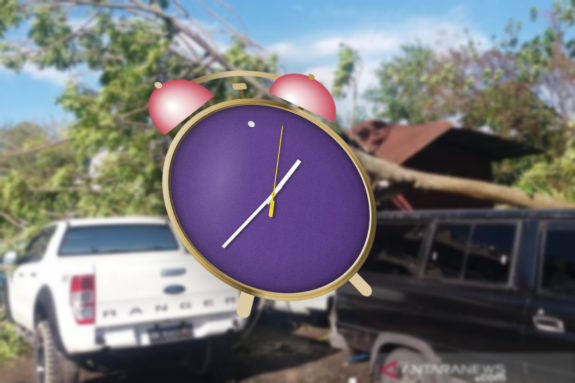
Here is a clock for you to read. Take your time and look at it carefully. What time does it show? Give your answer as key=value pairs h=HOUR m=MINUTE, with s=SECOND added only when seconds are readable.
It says h=1 m=39 s=4
